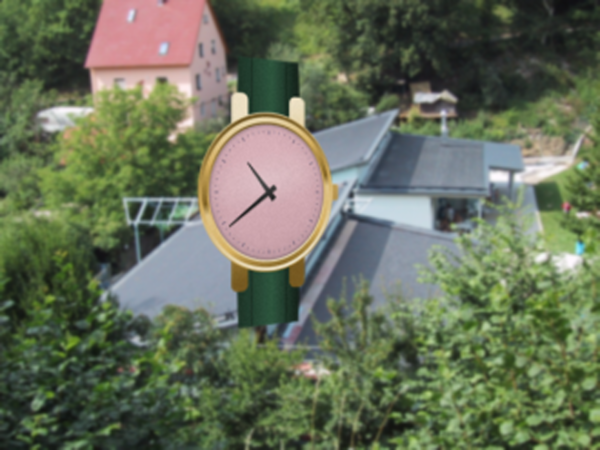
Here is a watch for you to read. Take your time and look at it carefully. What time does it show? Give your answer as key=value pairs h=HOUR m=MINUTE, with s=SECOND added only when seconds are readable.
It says h=10 m=39
